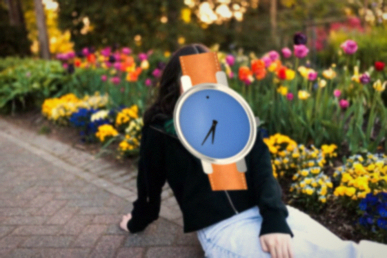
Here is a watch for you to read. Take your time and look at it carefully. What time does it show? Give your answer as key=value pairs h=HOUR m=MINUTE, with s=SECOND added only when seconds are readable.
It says h=6 m=37
